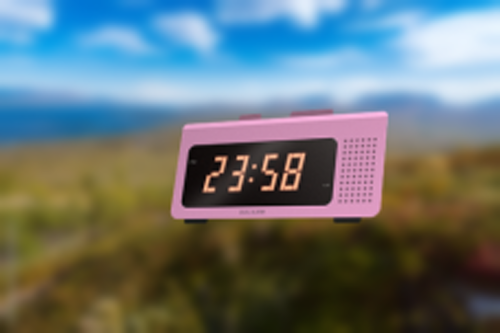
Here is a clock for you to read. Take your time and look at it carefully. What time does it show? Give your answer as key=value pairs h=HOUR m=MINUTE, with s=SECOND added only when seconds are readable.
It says h=23 m=58
